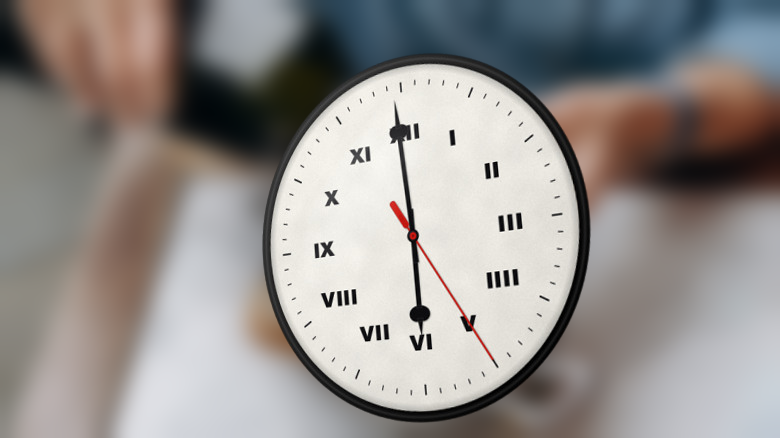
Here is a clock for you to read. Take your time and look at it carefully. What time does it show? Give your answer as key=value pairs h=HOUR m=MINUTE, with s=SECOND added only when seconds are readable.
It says h=5 m=59 s=25
